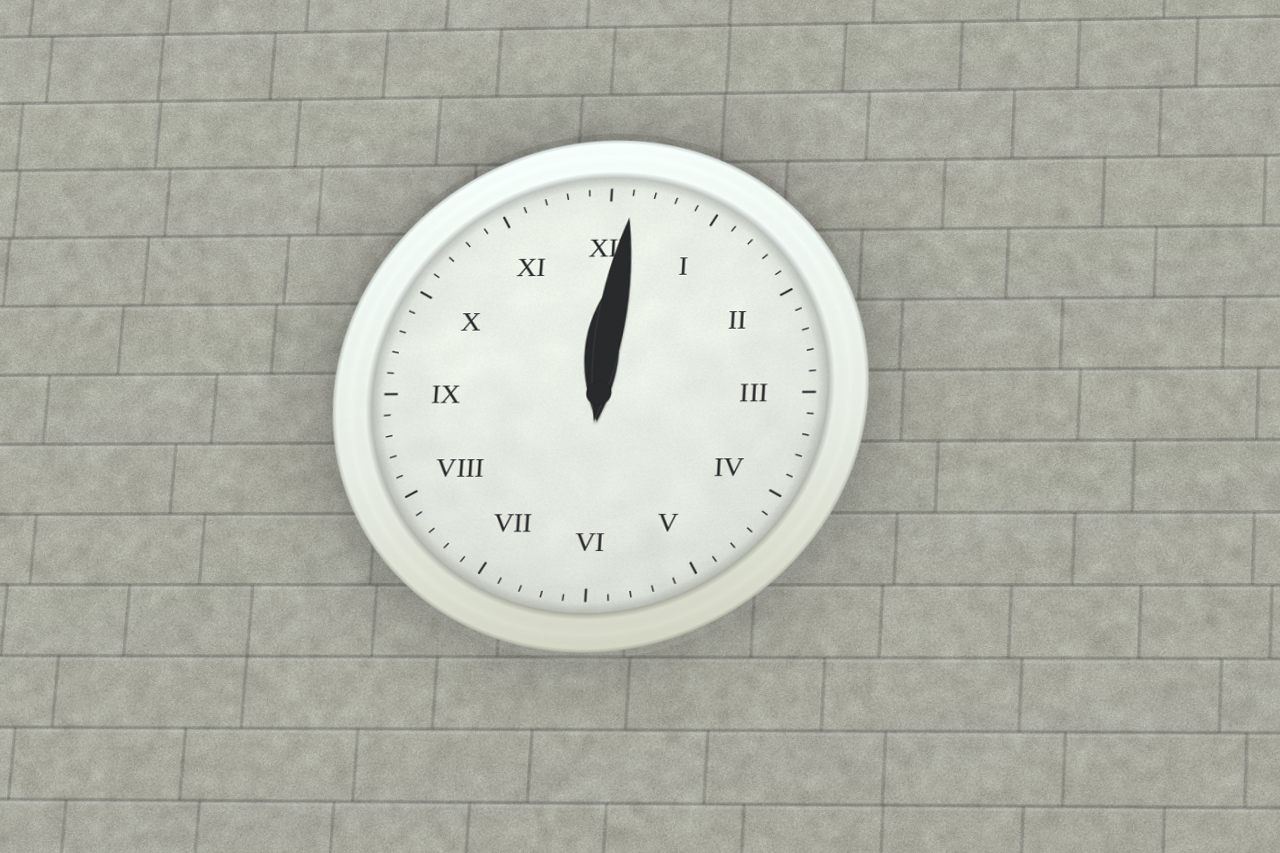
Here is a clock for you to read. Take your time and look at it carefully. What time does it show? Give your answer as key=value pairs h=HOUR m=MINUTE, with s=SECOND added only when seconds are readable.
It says h=12 m=1
